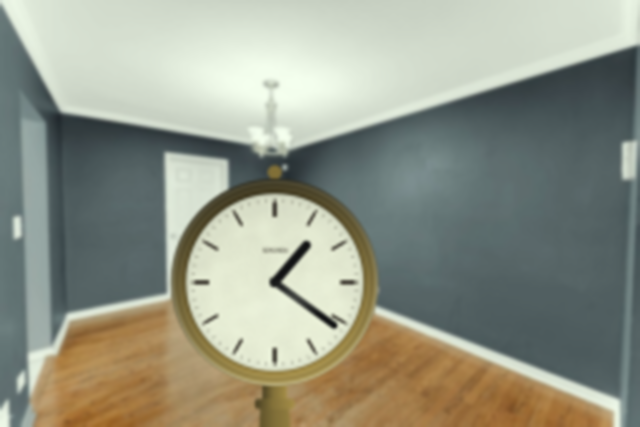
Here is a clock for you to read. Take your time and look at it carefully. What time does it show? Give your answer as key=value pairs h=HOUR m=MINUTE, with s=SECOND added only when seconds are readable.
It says h=1 m=21
